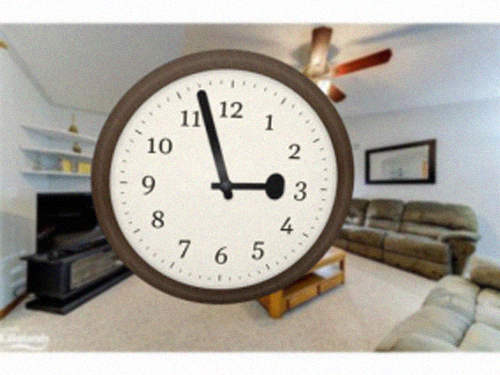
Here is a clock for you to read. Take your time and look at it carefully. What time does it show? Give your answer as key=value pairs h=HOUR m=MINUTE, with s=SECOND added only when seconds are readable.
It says h=2 m=57
